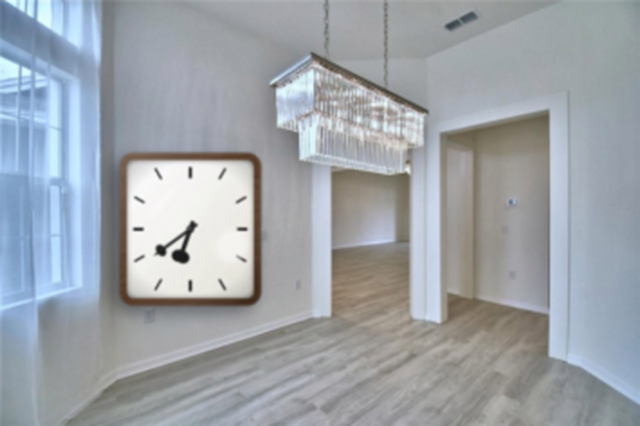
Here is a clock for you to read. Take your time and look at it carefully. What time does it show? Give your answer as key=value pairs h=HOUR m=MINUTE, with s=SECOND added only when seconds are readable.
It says h=6 m=39
